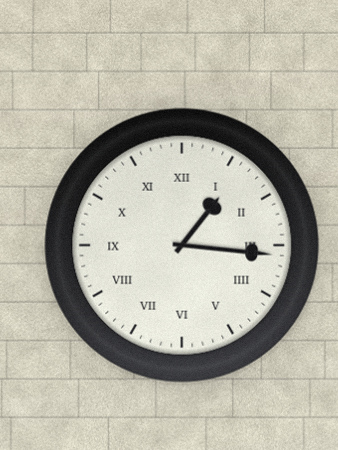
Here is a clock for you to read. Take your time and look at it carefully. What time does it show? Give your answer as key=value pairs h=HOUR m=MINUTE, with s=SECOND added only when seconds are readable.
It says h=1 m=16
